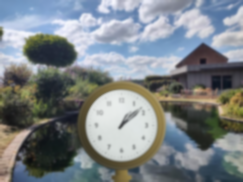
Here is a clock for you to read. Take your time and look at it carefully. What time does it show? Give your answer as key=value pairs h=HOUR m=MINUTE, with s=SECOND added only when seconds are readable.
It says h=1 m=8
